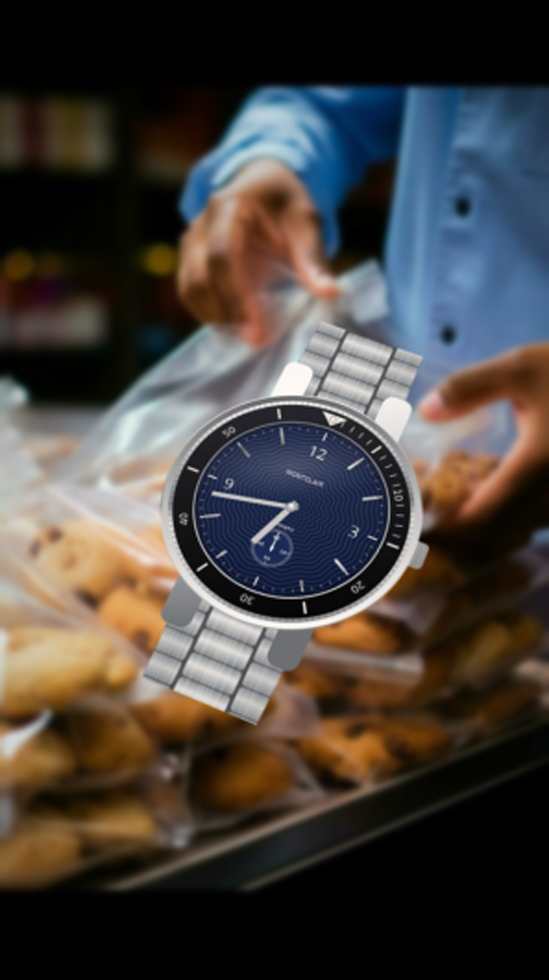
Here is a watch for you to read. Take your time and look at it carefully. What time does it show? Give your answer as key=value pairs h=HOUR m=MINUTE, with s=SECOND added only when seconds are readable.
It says h=6 m=43
